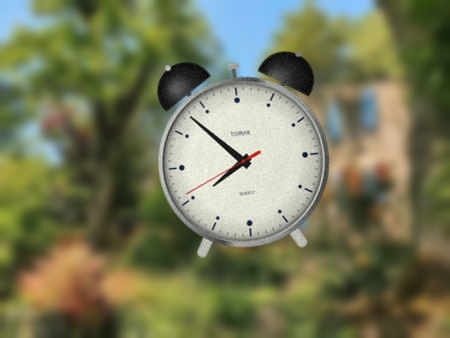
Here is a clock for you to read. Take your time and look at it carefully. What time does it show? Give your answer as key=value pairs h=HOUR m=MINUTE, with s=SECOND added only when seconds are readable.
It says h=7 m=52 s=41
